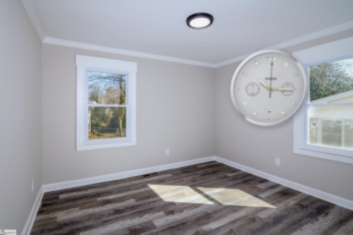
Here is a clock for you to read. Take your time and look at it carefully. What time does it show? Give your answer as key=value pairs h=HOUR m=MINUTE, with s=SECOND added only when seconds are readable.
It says h=10 m=15
